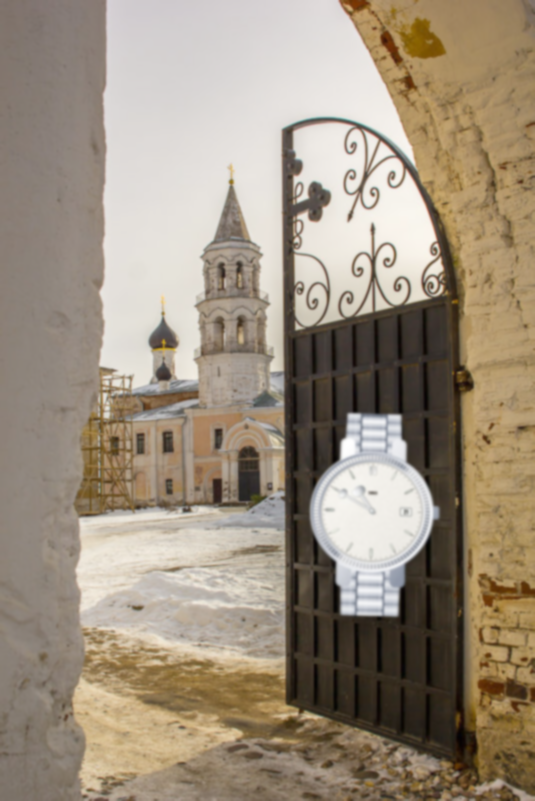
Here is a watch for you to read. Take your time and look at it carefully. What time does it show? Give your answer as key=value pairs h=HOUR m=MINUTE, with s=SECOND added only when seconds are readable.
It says h=10 m=50
